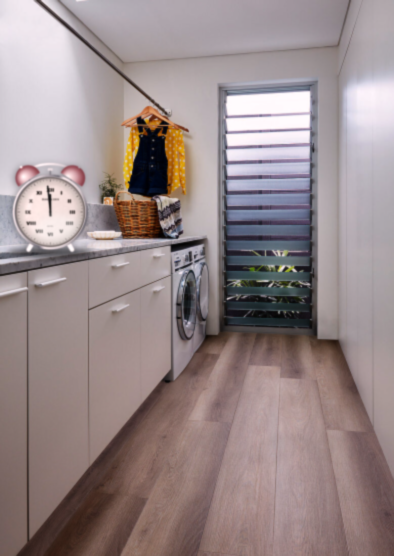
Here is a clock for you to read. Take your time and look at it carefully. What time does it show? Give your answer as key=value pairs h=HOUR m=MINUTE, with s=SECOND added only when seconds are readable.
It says h=11 m=59
